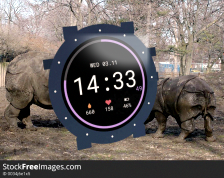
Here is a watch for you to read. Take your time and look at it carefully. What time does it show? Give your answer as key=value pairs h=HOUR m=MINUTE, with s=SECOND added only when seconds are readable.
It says h=14 m=33
